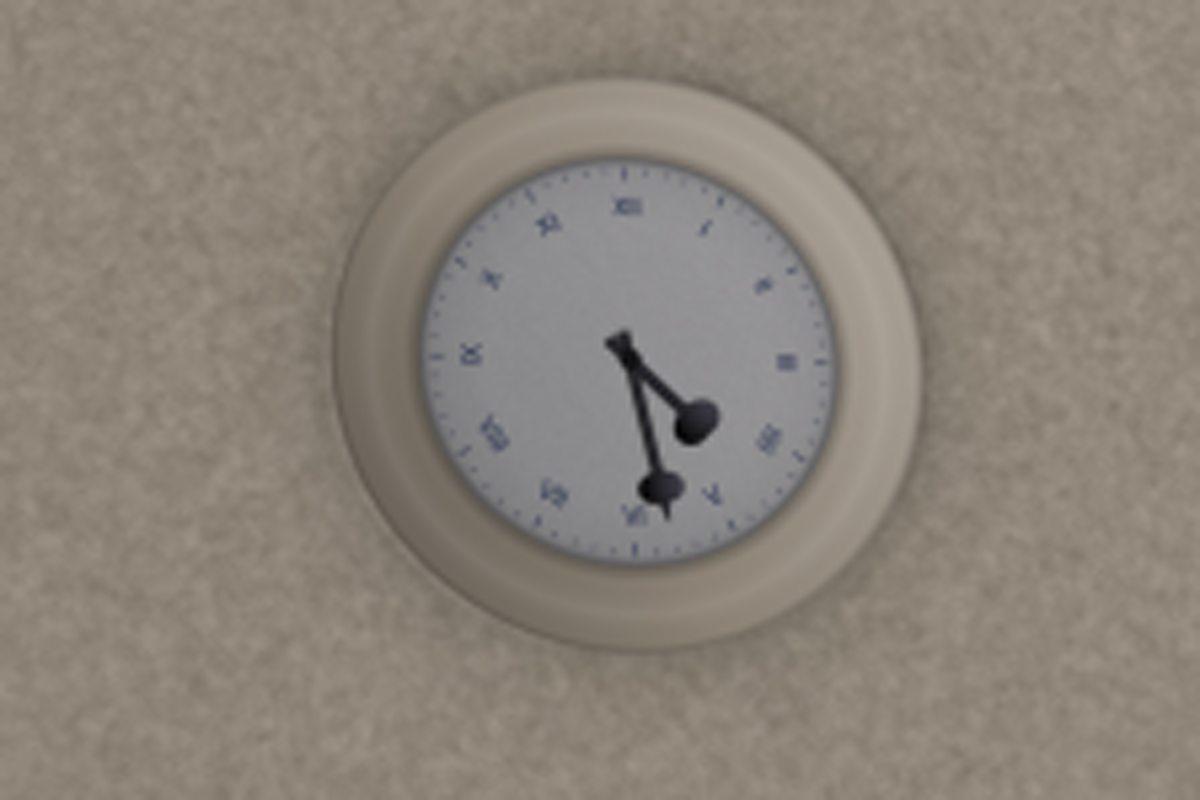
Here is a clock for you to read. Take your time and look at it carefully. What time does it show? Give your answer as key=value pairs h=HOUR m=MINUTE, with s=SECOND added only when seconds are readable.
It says h=4 m=28
